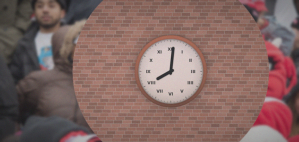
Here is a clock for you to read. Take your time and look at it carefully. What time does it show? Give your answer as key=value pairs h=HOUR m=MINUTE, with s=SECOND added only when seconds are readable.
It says h=8 m=1
